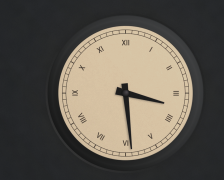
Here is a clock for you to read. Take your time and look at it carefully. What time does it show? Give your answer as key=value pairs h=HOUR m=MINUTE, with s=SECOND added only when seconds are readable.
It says h=3 m=29
